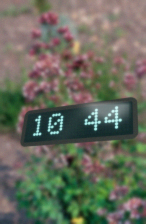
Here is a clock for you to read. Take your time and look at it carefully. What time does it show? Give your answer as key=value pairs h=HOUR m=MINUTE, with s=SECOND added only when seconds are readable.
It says h=10 m=44
